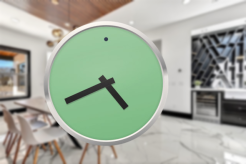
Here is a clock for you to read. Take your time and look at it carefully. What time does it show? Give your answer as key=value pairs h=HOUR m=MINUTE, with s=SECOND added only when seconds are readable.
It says h=4 m=41
